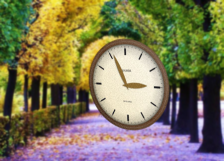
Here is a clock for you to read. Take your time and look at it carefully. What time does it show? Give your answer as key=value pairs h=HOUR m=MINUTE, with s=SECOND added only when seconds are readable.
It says h=2 m=56
